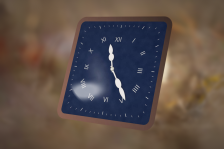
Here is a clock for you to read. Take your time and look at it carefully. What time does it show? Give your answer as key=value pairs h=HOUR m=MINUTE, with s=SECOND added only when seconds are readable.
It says h=11 m=24
